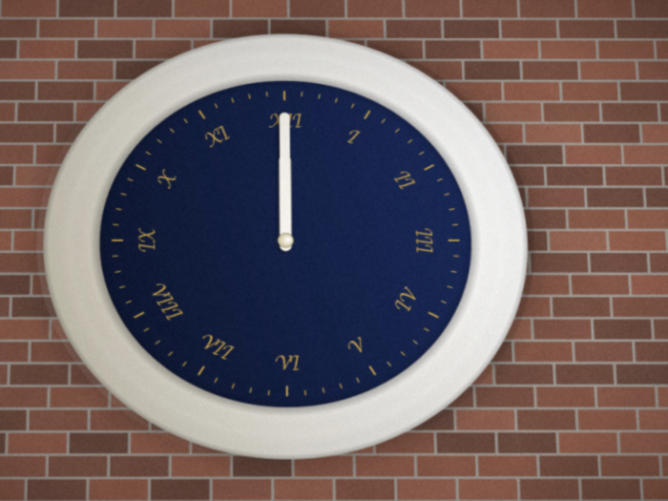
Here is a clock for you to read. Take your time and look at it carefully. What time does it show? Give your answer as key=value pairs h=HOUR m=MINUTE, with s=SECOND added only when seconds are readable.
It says h=12 m=0
